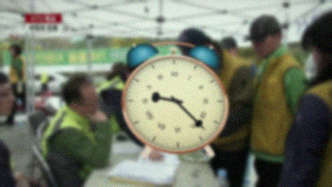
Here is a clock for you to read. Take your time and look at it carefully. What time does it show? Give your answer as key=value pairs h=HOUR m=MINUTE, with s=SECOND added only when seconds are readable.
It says h=9 m=23
